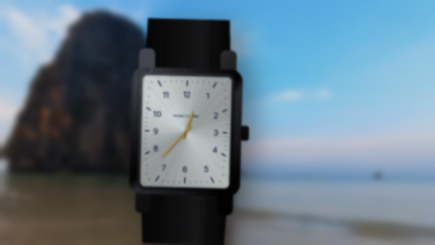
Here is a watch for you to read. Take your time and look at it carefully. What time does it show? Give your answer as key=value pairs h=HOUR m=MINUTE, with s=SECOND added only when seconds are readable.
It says h=12 m=37
